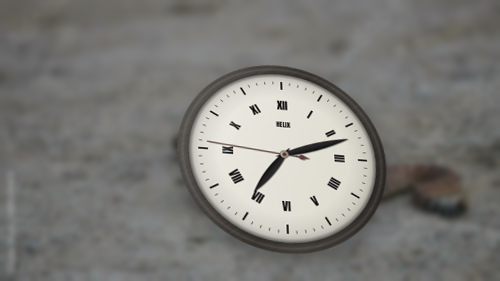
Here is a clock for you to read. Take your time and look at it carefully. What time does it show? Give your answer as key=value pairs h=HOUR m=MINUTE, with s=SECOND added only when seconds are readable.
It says h=7 m=11 s=46
